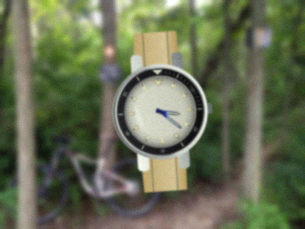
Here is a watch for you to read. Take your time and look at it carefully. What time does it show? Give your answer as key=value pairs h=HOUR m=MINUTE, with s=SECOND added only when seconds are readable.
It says h=3 m=22
